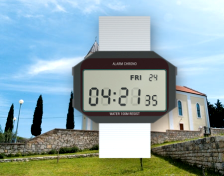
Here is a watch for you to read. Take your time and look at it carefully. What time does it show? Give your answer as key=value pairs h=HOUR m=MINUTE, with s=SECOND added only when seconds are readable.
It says h=4 m=21 s=35
